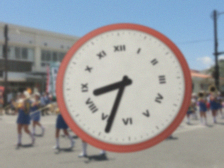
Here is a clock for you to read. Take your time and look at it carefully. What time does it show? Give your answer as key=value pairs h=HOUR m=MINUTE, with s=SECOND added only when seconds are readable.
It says h=8 m=34
